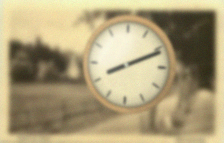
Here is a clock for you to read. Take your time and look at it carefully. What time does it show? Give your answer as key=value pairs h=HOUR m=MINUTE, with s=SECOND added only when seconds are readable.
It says h=8 m=11
